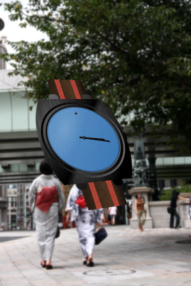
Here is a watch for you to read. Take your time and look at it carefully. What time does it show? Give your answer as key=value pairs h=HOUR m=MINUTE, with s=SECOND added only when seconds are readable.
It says h=3 m=17
